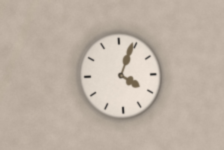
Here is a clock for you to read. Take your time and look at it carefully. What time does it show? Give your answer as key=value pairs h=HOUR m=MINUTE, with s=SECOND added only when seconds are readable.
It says h=4 m=4
